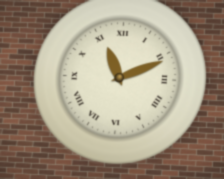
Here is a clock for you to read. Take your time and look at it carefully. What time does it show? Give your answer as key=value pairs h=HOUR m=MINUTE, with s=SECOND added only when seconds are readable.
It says h=11 m=11
